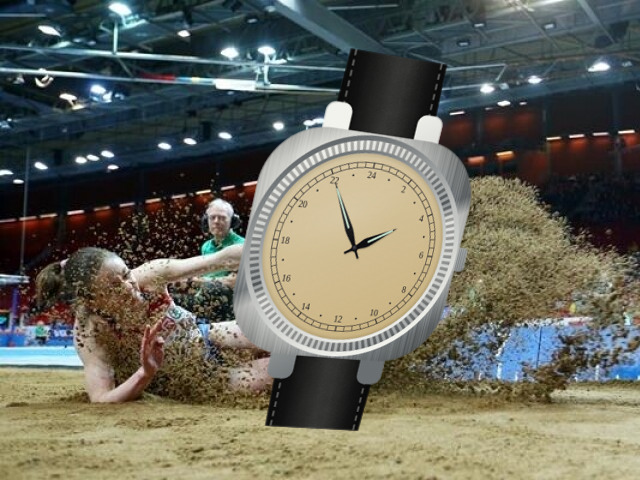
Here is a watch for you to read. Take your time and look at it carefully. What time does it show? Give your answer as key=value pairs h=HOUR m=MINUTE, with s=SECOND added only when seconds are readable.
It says h=3 m=55
